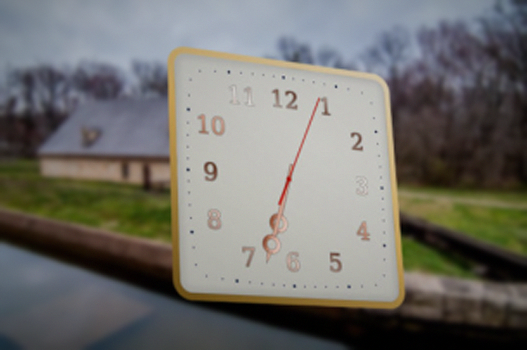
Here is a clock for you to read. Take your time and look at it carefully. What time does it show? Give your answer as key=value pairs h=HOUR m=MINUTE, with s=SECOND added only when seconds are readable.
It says h=6 m=33 s=4
